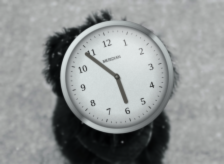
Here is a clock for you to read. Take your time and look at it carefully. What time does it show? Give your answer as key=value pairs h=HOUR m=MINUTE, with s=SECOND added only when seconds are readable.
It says h=5 m=54
